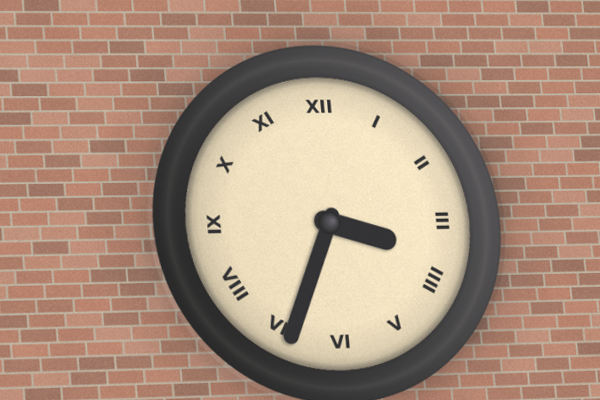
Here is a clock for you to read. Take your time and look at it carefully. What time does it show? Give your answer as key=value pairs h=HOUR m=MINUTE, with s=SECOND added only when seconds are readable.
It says h=3 m=34
